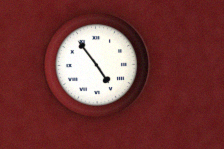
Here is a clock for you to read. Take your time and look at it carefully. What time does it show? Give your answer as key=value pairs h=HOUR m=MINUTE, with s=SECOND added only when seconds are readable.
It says h=4 m=54
